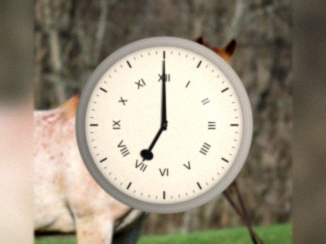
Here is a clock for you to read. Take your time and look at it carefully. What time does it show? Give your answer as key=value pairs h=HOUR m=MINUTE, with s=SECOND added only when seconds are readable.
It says h=7 m=0
